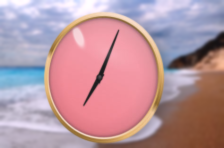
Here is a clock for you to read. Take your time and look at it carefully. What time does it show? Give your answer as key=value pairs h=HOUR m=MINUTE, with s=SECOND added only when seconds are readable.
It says h=7 m=4
